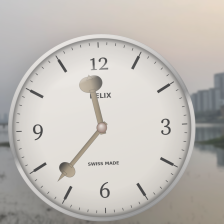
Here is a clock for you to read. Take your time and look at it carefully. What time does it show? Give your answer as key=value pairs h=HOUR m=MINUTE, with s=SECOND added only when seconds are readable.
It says h=11 m=37
